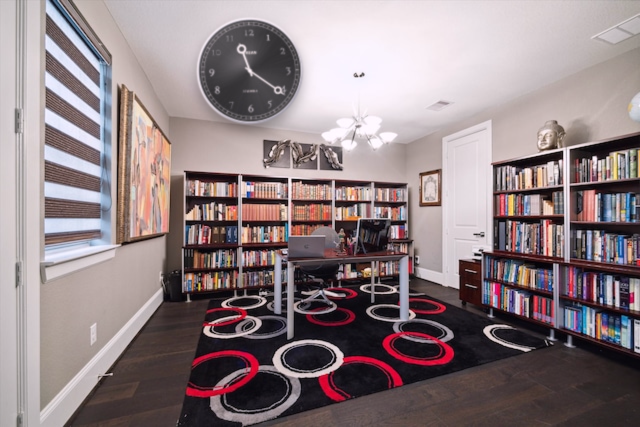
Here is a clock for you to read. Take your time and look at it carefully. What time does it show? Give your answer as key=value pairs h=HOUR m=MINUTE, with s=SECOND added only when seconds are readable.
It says h=11 m=21
